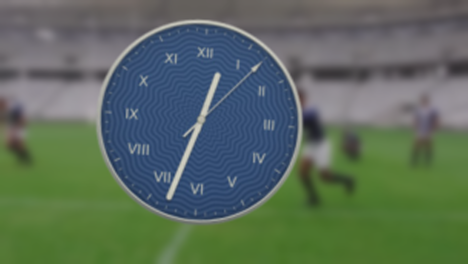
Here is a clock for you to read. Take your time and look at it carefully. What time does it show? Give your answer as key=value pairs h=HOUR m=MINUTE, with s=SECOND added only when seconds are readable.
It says h=12 m=33 s=7
